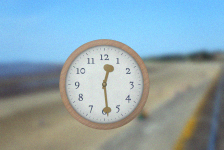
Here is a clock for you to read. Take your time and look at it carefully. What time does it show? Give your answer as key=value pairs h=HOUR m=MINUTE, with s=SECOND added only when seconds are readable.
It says h=12 m=29
